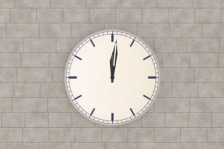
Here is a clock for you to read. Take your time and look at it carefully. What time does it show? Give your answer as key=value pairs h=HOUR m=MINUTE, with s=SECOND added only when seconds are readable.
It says h=12 m=1
